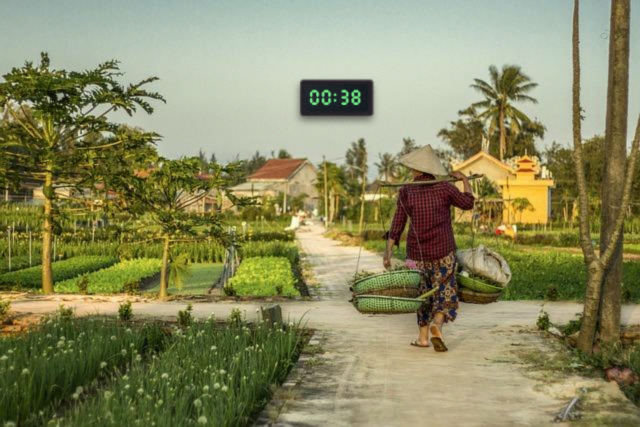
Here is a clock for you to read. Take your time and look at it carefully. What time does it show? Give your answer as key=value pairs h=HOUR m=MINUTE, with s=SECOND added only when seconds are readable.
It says h=0 m=38
